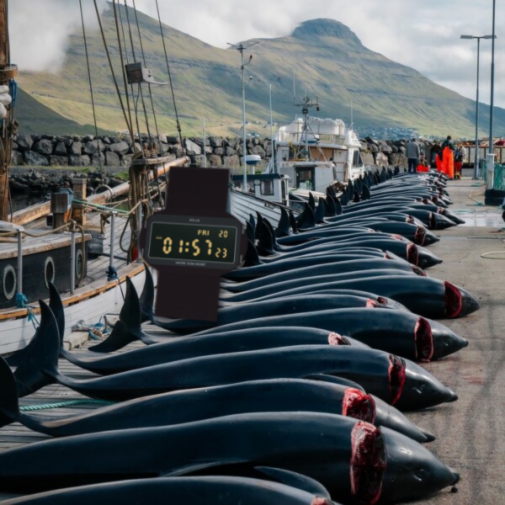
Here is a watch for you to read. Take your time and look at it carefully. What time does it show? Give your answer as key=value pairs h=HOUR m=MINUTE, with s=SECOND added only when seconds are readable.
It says h=1 m=57 s=23
